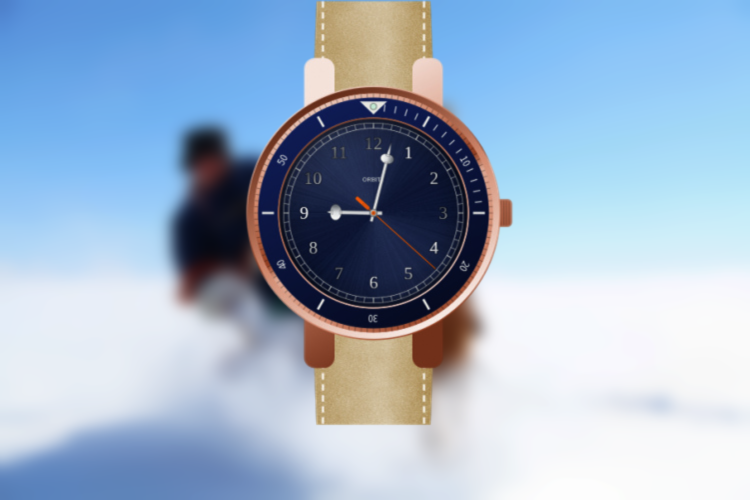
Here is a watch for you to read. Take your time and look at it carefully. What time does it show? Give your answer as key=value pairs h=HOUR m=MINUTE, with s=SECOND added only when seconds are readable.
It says h=9 m=2 s=22
